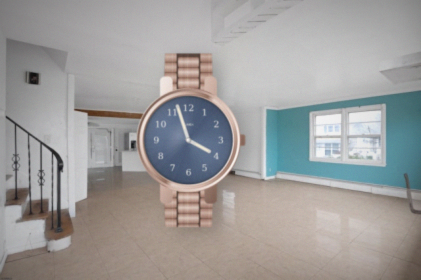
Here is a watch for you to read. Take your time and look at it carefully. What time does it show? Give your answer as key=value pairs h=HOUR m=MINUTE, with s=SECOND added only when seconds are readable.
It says h=3 m=57
